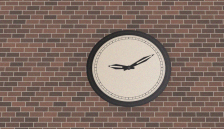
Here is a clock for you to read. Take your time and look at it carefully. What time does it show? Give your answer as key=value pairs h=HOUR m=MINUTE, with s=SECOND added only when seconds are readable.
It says h=9 m=10
